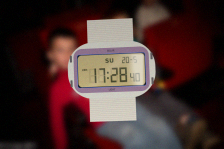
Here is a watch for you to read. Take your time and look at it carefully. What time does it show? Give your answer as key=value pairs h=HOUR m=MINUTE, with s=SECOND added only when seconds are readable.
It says h=17 m=28 s=40
